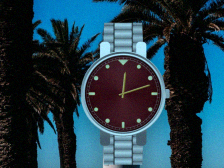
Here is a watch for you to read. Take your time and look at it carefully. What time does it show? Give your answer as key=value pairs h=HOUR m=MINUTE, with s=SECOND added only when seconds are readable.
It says h=12 m=12
